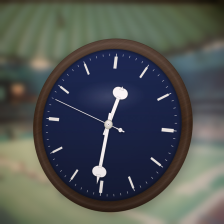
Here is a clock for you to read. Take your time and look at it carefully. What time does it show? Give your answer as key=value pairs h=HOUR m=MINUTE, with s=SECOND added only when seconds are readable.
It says h=12 m=30 s=48
